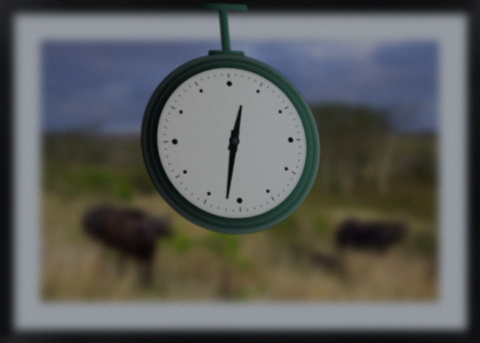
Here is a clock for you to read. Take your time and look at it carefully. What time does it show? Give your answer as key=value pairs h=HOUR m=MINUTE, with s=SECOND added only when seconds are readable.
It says h=12 m=32
